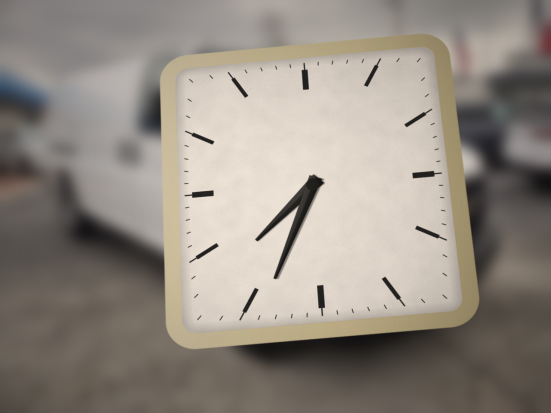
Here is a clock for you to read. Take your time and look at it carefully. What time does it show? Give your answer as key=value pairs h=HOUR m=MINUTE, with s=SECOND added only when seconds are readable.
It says h=7 m=34
